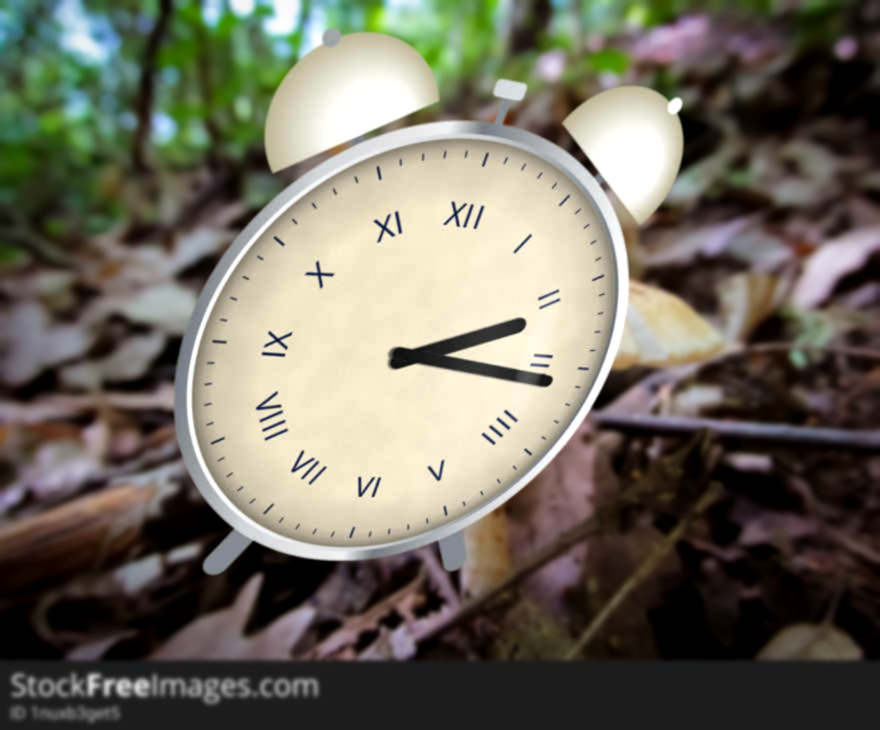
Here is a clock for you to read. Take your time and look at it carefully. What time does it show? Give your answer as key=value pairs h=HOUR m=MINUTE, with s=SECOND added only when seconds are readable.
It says h=2 m=16
